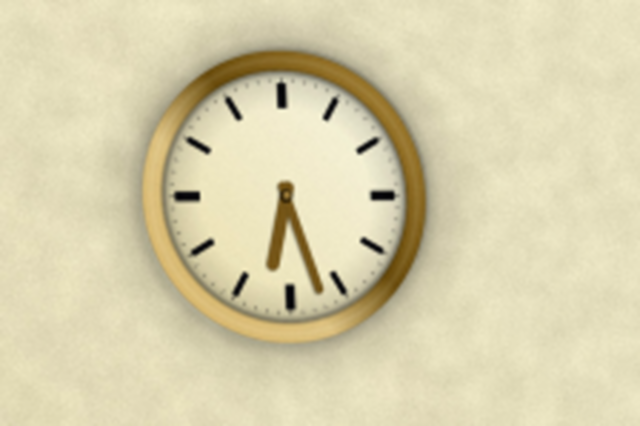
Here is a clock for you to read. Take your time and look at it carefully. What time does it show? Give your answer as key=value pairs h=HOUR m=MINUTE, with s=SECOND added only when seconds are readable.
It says h=6 m=27
